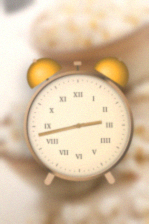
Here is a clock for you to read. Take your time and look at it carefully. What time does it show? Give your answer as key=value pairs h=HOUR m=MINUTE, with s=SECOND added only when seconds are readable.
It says h=2 m=43
